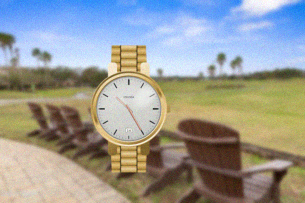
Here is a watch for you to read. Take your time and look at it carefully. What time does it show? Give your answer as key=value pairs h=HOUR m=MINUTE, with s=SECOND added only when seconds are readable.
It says h=10 m=25
